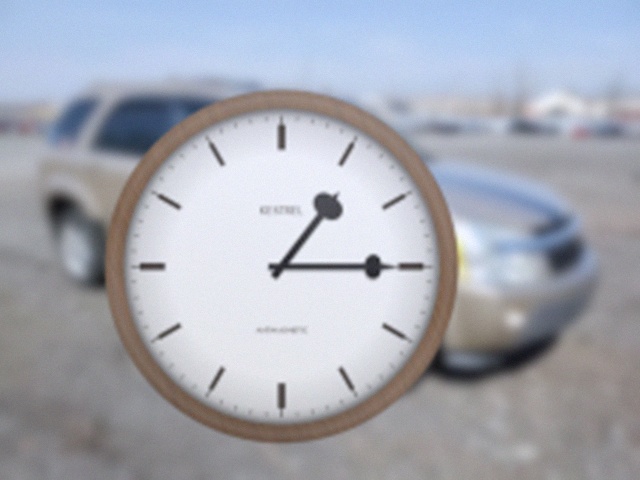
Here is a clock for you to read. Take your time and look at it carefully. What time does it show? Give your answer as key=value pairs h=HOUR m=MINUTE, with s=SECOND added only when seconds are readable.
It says h=1 m=15
